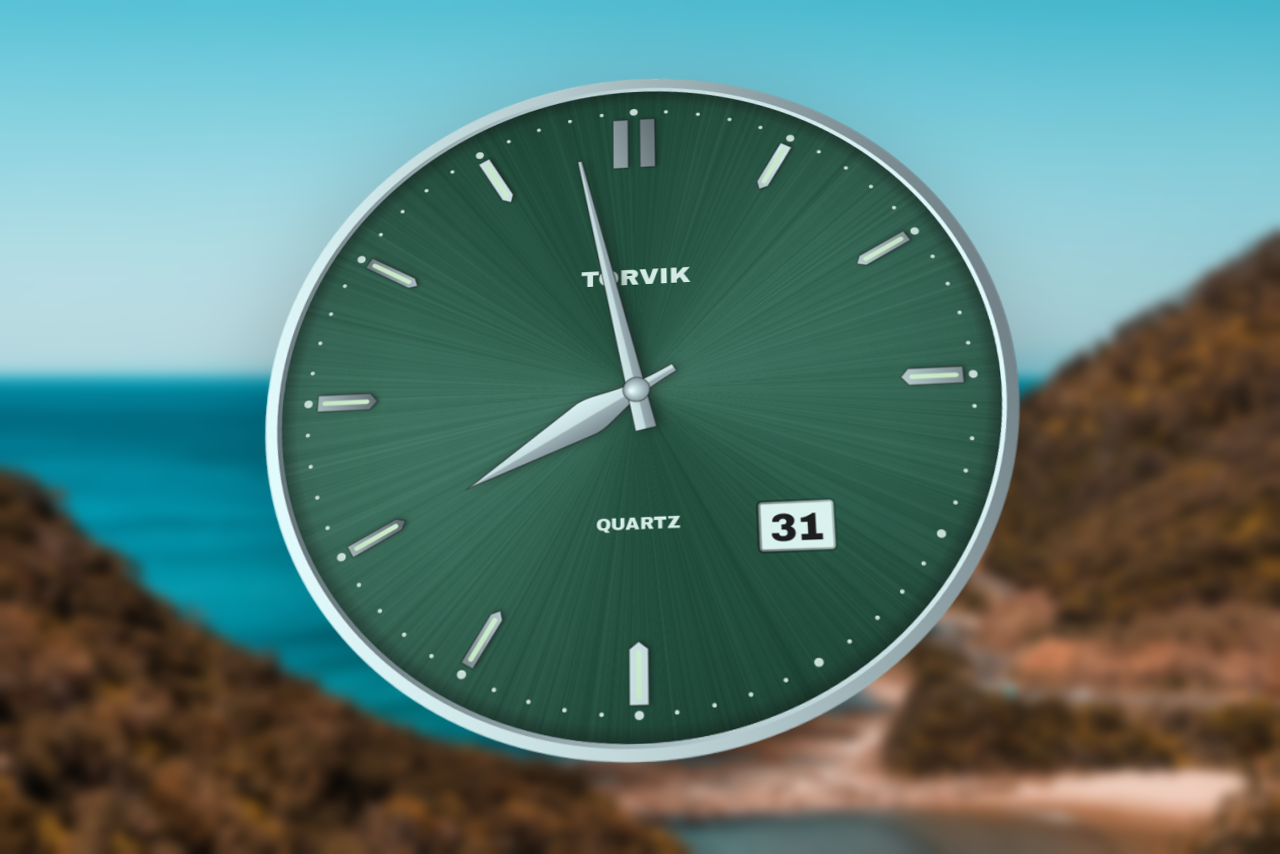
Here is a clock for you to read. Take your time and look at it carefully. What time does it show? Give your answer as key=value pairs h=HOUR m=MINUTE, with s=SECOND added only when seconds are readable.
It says h=7 m=58
